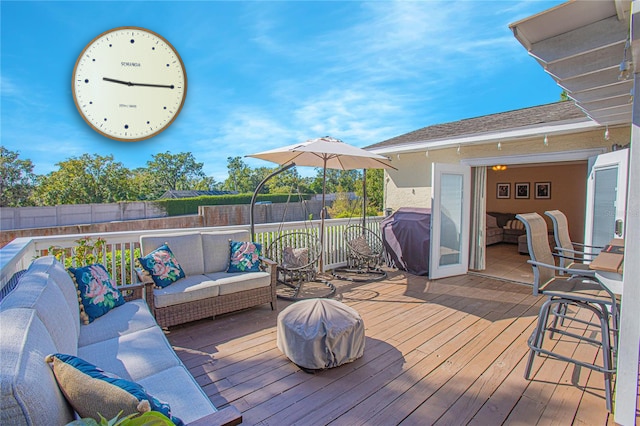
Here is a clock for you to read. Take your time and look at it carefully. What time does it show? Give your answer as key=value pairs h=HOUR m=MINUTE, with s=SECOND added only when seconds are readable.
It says h=9 m=15
